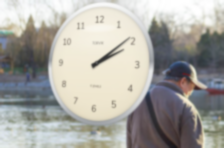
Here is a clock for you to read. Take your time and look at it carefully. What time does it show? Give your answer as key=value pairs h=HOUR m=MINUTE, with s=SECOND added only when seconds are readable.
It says h=2 m=9
